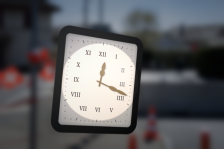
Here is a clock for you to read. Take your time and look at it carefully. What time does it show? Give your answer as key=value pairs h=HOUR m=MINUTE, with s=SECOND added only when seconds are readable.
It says h=12 m=18
